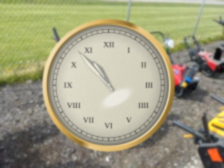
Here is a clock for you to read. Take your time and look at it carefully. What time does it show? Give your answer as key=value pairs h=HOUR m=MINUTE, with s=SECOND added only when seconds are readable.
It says h=10 m=53
